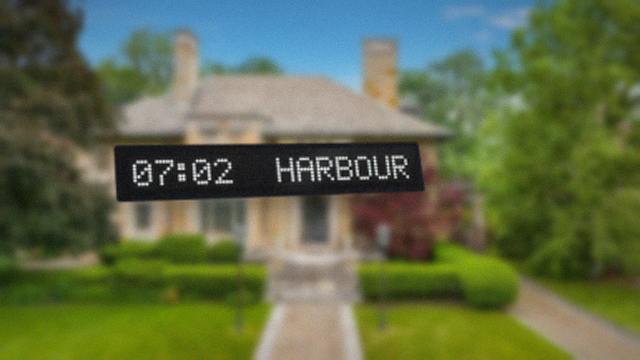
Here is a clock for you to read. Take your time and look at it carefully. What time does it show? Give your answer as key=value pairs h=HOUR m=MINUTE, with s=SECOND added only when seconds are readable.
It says h=7 m=2
